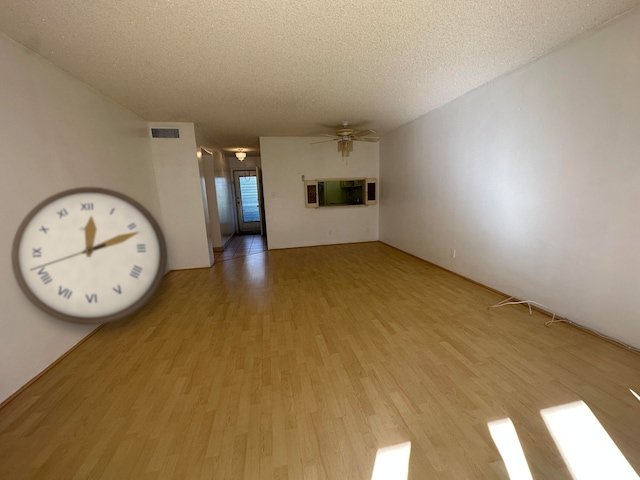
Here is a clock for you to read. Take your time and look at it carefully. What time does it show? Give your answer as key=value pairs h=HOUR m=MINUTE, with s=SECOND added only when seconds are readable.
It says h=12 m=11 s=42
